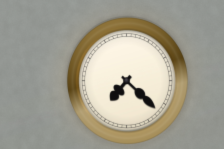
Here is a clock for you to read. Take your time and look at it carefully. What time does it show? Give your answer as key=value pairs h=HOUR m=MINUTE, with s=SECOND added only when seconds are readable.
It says h=7 m=22
